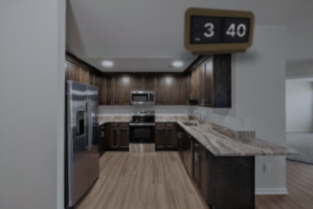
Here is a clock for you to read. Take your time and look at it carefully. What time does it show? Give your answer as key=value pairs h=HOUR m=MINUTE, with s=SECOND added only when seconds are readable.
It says h=3 m=40
